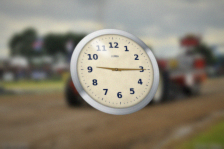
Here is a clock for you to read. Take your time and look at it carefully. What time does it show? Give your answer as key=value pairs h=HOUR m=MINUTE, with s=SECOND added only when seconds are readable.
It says h=9 m=15
